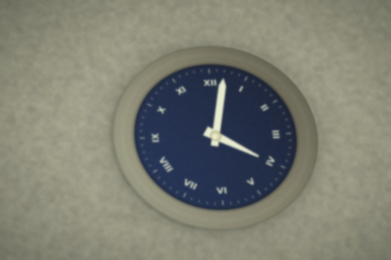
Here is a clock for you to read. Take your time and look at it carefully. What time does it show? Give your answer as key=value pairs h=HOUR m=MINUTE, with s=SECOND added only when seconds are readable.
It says h=4 m=2
